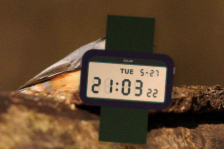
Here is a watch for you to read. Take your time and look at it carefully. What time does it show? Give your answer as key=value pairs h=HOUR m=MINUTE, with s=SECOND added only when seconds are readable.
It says h=21 m=3
